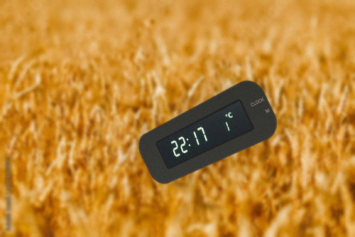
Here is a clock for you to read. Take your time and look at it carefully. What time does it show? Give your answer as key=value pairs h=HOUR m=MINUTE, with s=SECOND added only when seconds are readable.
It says h=22 m=17
